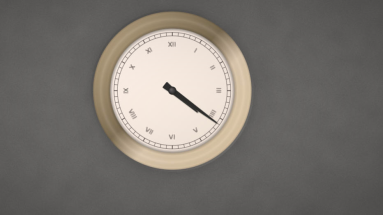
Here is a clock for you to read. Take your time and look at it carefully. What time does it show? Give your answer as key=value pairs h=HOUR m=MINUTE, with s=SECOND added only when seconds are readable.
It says h=4 m=21
